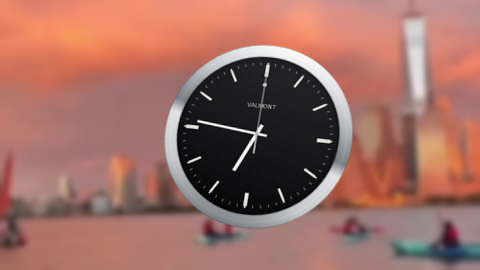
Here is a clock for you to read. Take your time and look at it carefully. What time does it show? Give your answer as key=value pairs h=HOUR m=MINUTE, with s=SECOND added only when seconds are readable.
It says h=6 m=46 s=0
